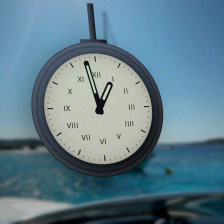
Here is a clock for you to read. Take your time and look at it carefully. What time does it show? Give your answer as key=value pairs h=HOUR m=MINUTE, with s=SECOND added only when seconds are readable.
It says h=12 m=58
